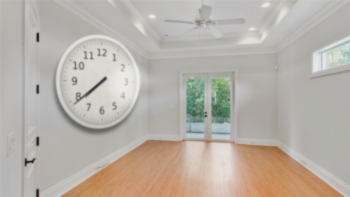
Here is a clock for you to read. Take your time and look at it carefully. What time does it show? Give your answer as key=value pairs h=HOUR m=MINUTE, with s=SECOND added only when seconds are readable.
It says h=7 m=39
